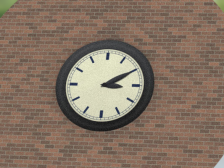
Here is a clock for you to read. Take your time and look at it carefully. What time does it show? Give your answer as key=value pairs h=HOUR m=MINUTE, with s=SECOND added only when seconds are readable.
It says h=3 m=10
